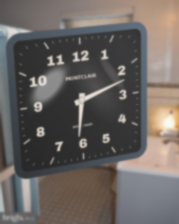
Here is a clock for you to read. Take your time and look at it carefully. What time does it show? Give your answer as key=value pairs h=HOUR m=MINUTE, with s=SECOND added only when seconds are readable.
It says h=6 m=12
